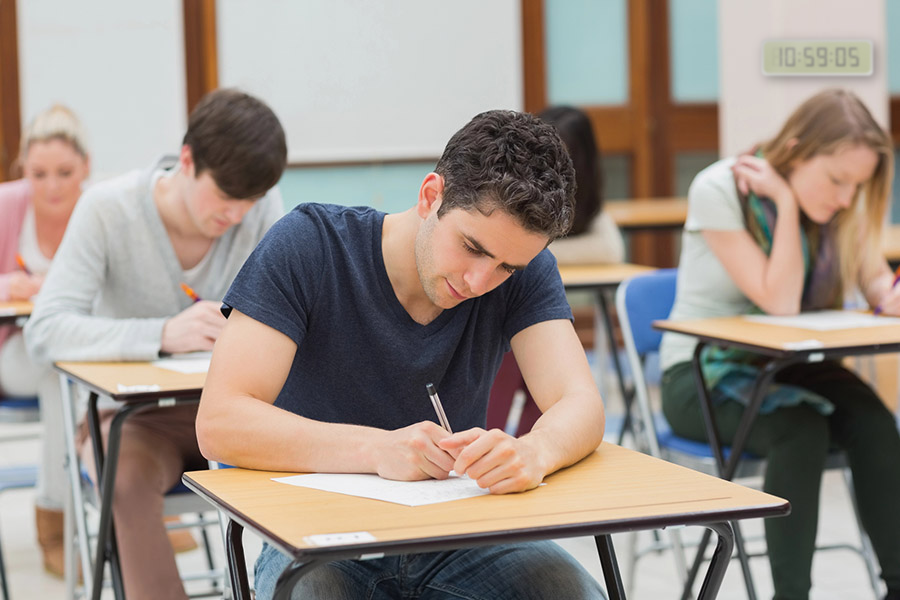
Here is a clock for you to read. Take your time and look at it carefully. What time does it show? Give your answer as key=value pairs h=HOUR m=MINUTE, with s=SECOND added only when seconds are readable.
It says h=10 m=59 s=5
